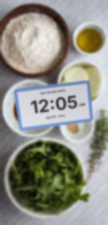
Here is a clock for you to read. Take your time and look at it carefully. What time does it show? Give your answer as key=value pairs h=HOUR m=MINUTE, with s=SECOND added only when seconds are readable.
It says h=12 m=5
